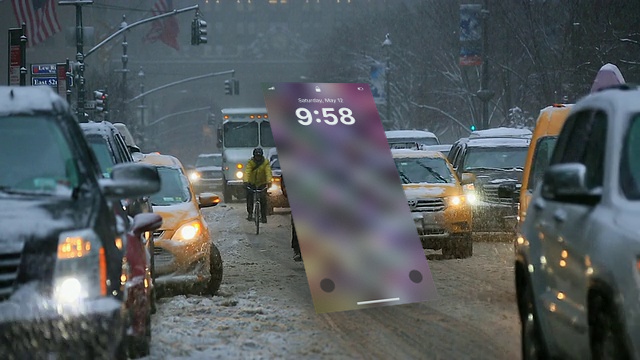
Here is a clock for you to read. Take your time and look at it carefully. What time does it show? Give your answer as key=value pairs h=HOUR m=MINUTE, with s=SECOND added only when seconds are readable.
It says h=9 m=58
